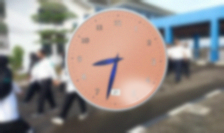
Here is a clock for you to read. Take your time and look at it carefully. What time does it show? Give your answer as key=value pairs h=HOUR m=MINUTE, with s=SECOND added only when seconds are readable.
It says h=8 m=32
